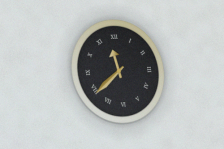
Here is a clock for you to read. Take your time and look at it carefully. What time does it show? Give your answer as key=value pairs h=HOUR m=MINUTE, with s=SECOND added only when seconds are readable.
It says h=11 m=39
